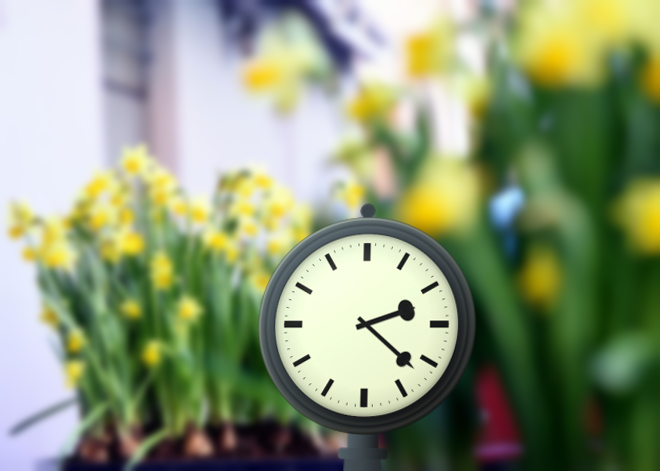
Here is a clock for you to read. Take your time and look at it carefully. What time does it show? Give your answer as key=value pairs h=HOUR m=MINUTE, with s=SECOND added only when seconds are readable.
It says h=2 m=22
